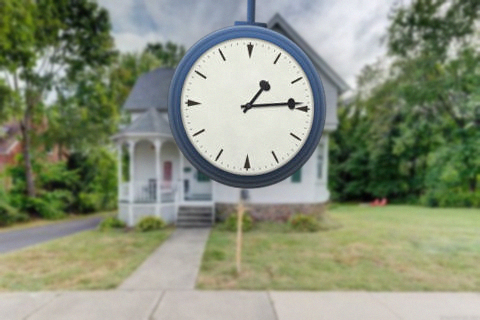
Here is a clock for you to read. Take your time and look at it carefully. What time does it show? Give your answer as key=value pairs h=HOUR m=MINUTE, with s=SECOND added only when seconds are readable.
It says h=1 m=14
